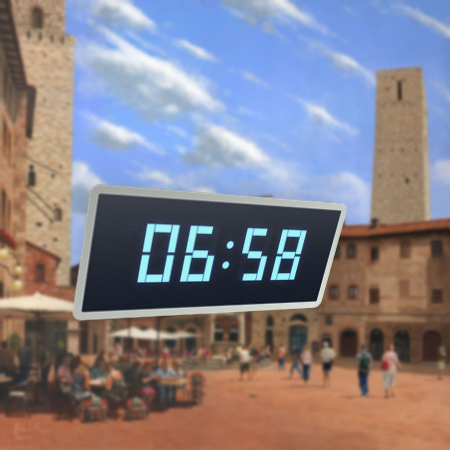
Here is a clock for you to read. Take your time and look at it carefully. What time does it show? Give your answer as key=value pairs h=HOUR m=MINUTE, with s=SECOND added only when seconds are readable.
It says h=6 m=58
